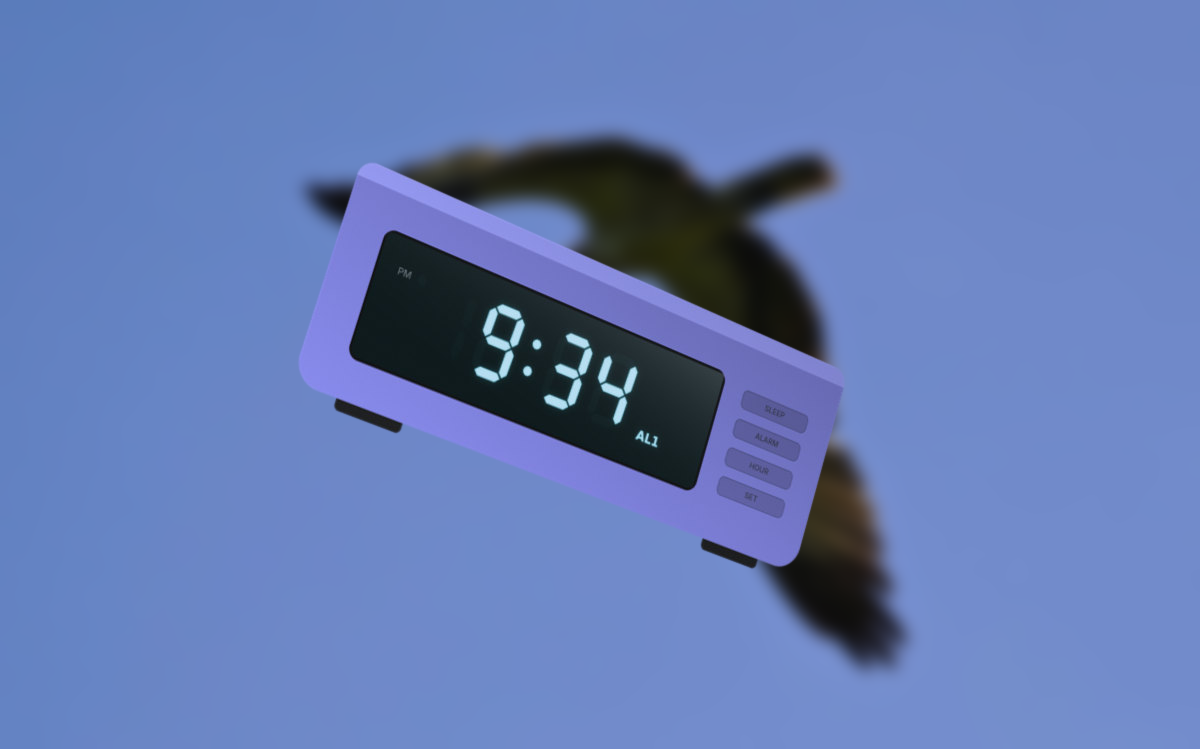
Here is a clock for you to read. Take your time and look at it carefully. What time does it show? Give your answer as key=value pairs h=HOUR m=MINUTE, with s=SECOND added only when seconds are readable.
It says h=9 m=34
